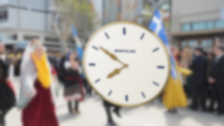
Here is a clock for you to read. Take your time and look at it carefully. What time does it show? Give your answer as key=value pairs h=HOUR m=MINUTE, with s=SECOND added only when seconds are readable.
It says h=7 m=51
